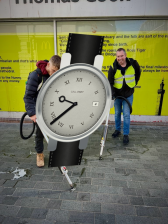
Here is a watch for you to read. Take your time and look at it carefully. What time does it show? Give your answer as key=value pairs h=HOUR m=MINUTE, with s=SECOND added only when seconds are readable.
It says h=9 m=38
